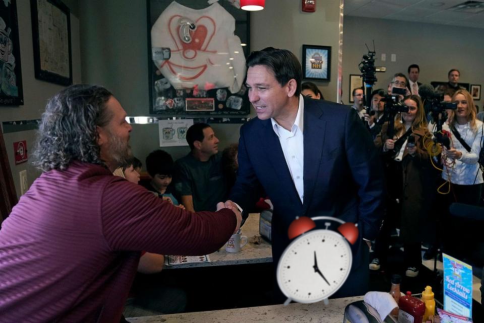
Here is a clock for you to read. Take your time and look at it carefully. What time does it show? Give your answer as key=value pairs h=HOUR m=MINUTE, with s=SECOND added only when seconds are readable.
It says h=11 m=22
